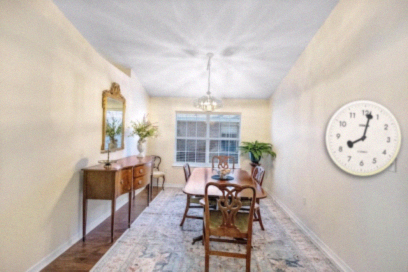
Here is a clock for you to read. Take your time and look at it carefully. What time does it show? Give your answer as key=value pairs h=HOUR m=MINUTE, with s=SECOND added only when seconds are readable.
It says h=8 m=2
